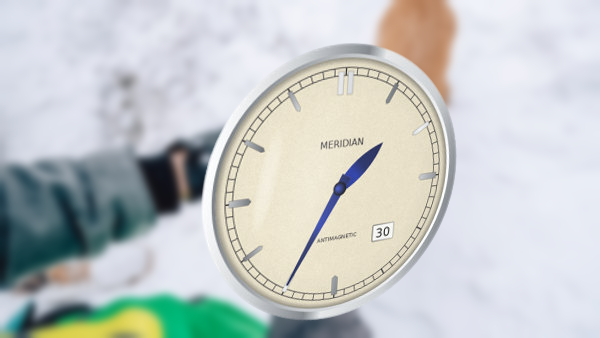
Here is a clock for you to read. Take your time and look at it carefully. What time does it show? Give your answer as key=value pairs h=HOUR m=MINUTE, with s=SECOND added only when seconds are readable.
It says h=1 m=35
